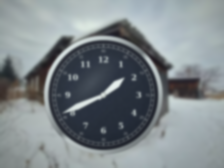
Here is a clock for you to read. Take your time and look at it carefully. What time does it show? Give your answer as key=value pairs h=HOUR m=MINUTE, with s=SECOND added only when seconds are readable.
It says h=1 m=41
